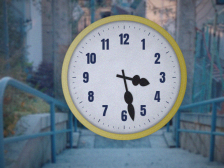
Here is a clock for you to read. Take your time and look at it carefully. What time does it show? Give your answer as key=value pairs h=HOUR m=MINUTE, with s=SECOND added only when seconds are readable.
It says h=3 m=28
